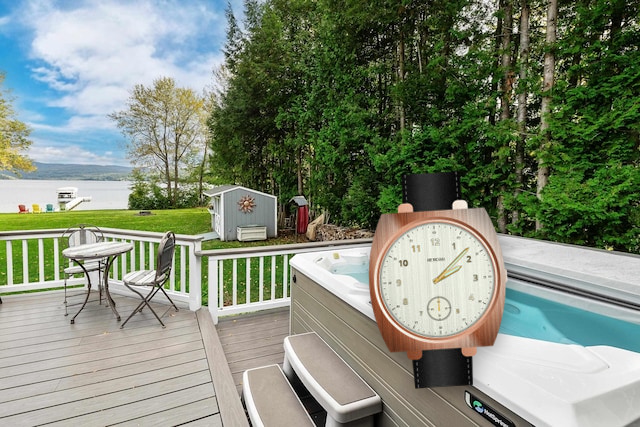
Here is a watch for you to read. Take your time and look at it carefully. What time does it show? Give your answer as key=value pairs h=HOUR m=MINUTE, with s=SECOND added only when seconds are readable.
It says h=2 m=8
